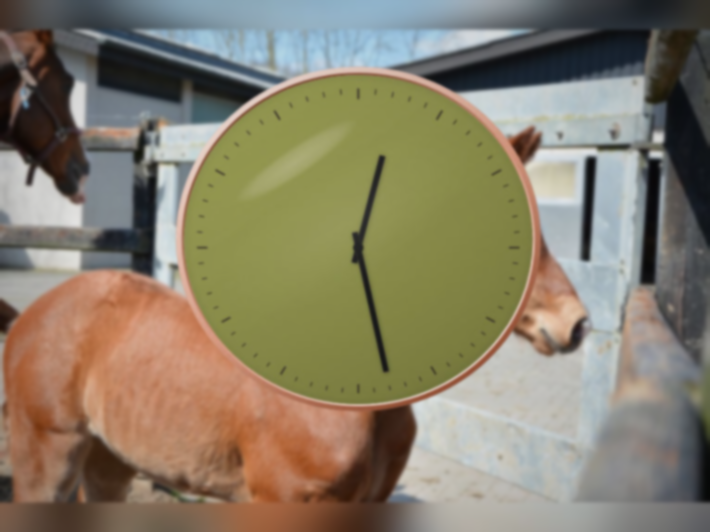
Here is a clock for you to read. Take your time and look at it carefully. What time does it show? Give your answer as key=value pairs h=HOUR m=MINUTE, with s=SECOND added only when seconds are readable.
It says h=12 m=28
